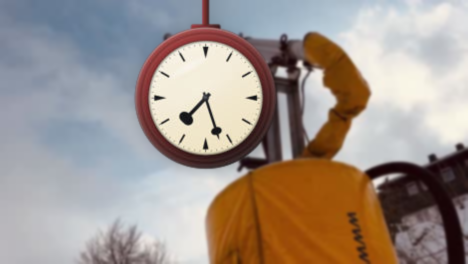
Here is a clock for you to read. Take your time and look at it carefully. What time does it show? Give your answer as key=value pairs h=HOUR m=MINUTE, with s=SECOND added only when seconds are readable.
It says h=7 m=27
